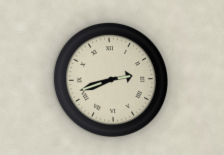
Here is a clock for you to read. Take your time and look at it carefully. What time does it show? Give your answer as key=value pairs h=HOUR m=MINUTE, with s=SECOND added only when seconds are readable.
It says h=2 m=42
